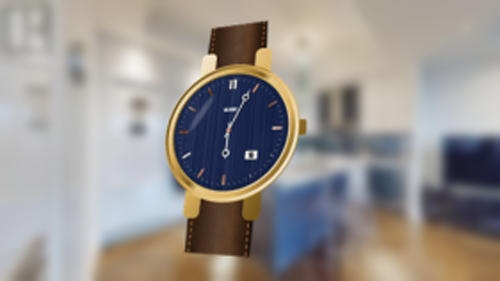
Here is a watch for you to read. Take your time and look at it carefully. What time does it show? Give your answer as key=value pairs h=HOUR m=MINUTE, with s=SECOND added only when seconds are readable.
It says h=6 m=4
